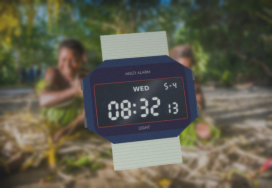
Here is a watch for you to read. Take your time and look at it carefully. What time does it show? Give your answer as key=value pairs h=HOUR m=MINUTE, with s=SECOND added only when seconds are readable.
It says h=8 m=32 s=13
